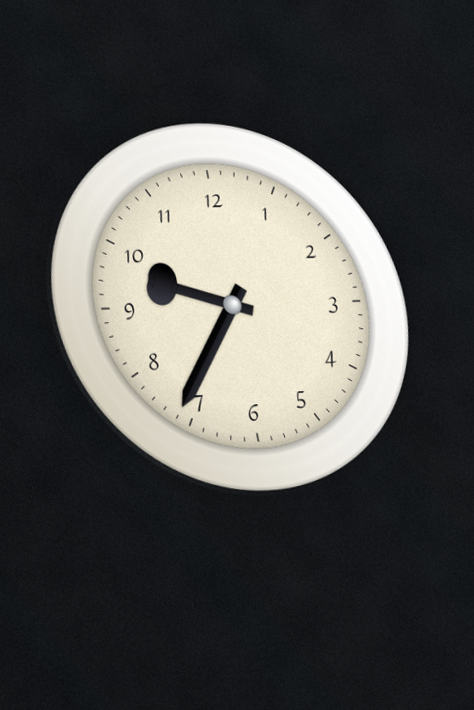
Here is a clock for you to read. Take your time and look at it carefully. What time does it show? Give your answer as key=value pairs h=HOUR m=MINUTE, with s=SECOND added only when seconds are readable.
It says h=9 m=36
